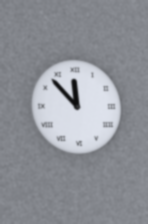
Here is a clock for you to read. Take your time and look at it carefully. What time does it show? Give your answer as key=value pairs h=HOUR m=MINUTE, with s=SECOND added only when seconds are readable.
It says h=11 m=53
